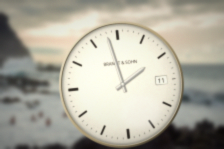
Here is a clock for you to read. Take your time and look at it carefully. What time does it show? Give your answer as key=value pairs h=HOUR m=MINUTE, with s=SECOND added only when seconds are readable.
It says h=1 m=58
